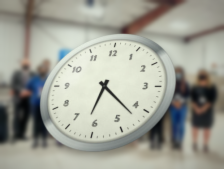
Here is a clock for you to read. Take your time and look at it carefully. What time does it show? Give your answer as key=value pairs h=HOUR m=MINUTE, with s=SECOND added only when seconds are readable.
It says h=6 m=22
